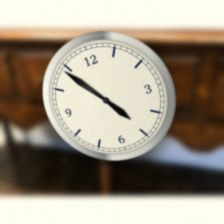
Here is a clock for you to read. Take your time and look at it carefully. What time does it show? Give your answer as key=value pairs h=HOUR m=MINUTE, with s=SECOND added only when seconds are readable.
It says h=4 m=54
